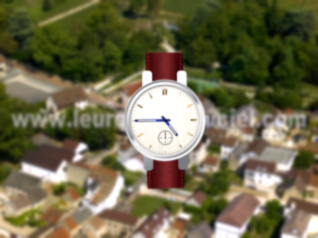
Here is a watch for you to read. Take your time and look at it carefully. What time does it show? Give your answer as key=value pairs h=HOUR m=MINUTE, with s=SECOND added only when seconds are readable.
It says h=4 m=45
